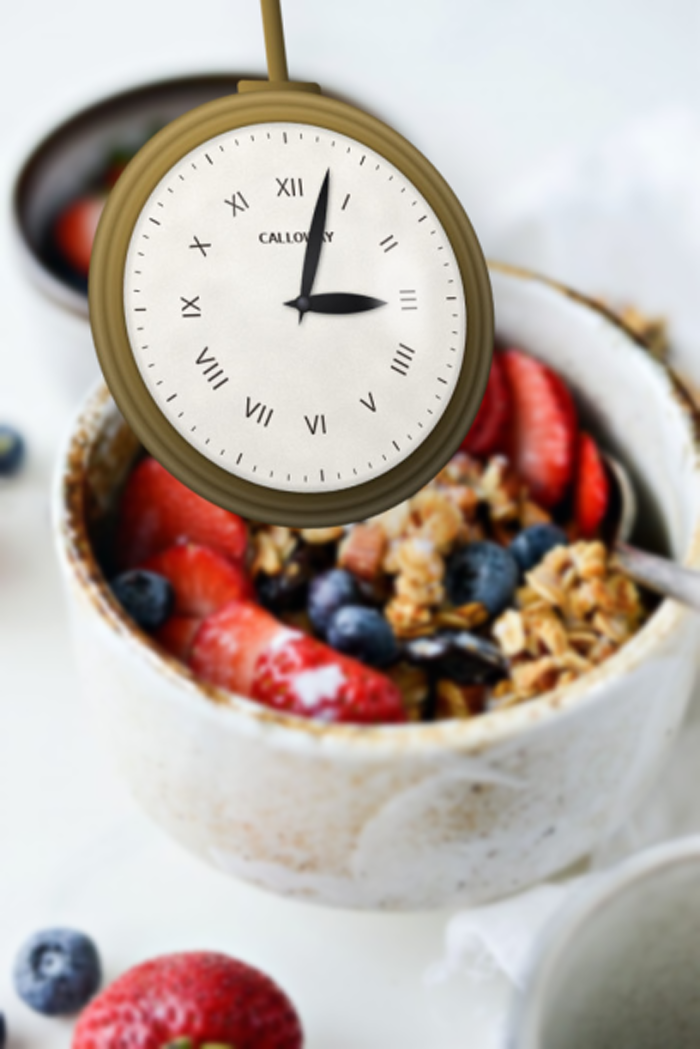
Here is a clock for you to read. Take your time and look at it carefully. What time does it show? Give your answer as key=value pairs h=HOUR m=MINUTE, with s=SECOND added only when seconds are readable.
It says h=3 m=3
